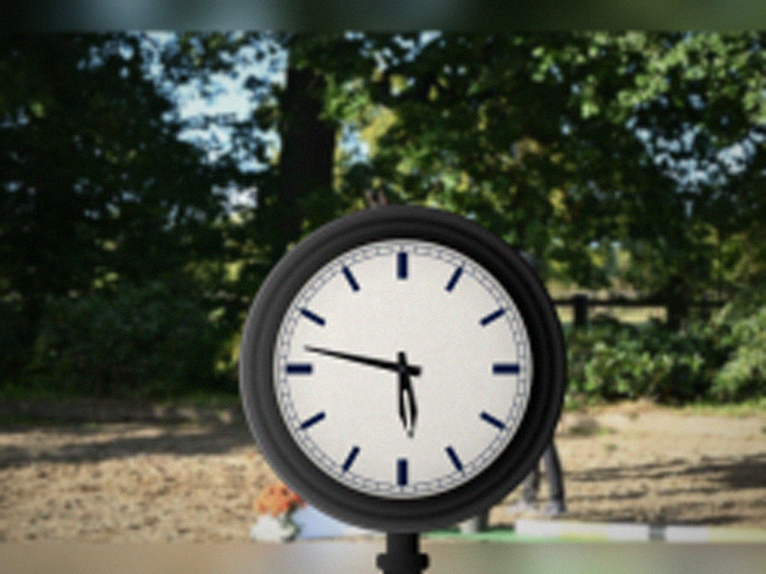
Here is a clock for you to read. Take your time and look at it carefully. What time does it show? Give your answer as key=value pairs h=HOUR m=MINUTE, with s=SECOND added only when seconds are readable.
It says h=5 m=47
